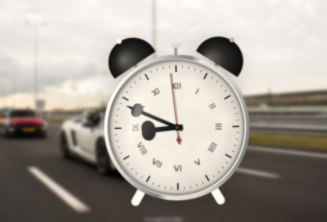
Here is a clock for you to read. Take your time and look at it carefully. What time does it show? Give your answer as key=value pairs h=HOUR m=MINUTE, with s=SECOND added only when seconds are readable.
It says h=8 m=48 s=59
